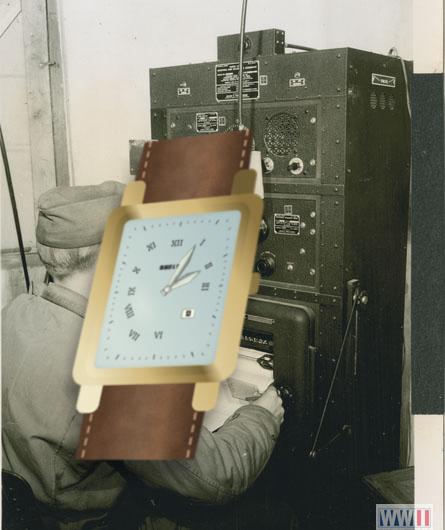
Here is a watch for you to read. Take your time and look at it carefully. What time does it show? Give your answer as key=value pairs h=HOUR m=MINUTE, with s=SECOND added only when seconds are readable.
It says h=2 m=4
